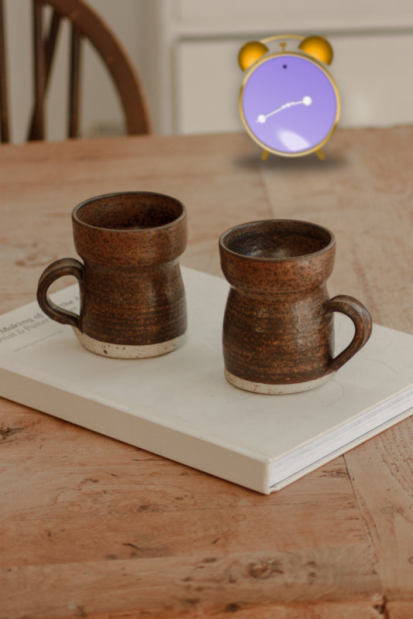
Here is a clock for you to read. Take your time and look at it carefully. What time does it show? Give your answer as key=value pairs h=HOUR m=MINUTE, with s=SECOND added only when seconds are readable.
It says h=2 m=41
